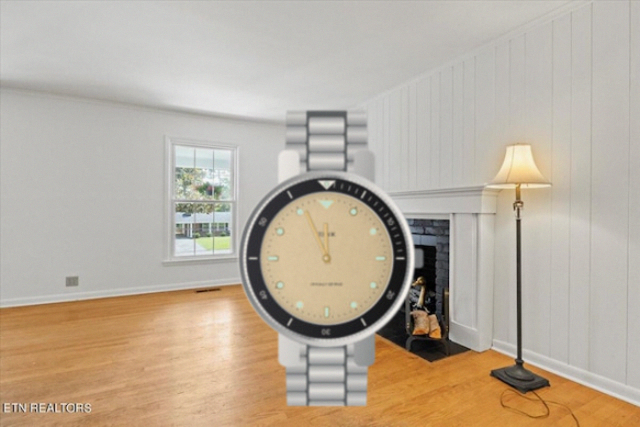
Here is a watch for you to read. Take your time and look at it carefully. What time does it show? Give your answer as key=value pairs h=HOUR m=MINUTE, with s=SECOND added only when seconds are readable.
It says h=11 m=56
